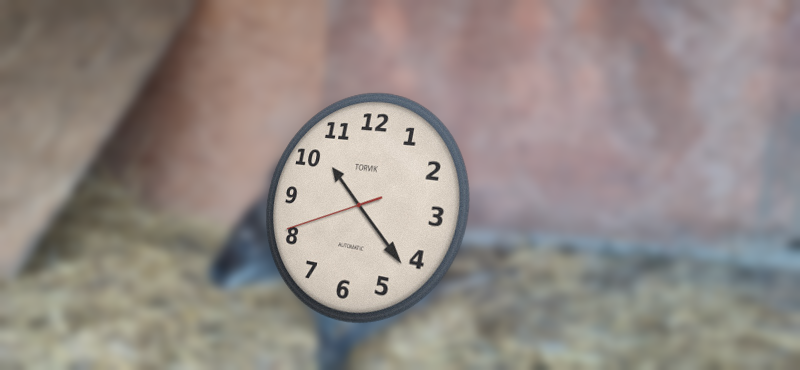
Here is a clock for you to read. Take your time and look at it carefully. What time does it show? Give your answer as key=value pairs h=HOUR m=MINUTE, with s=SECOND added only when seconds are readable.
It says h=10 m=21 s=41
